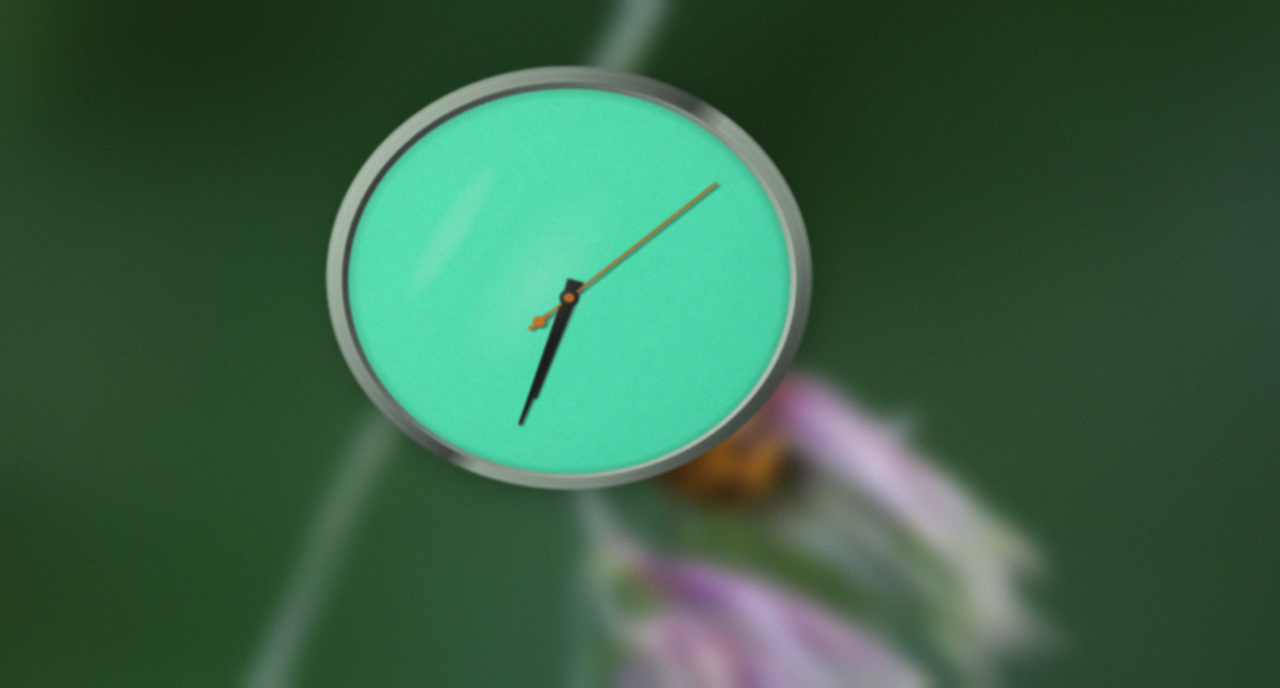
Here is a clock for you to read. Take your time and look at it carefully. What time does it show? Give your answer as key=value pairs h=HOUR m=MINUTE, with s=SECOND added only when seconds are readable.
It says h=6 m=33 s=8
